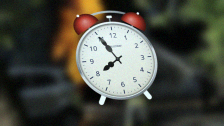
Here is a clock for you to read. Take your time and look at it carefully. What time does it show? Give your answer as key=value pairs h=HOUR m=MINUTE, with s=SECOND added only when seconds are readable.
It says h=7 m=55
